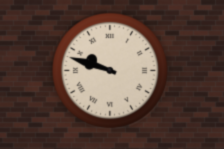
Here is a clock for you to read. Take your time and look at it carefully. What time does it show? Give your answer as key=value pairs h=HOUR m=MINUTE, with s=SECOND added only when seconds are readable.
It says h=9 m=48
